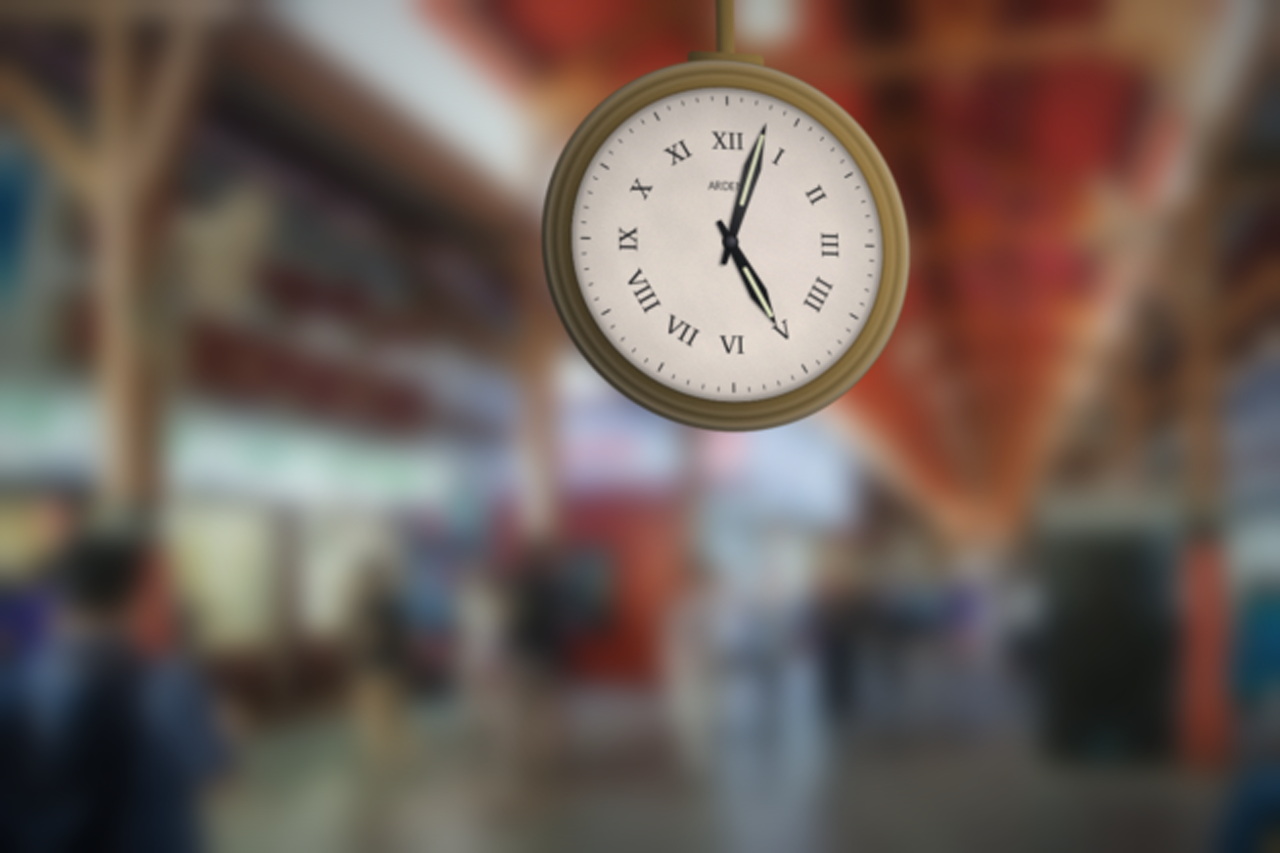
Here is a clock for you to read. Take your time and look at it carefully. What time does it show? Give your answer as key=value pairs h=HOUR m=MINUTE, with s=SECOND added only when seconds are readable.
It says h=5 m=3
